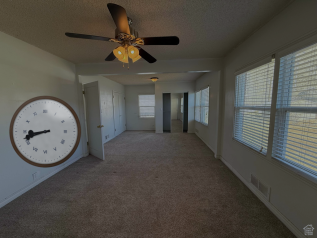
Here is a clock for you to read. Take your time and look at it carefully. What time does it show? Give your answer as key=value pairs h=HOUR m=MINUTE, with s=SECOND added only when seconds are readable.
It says h=8 m=42
